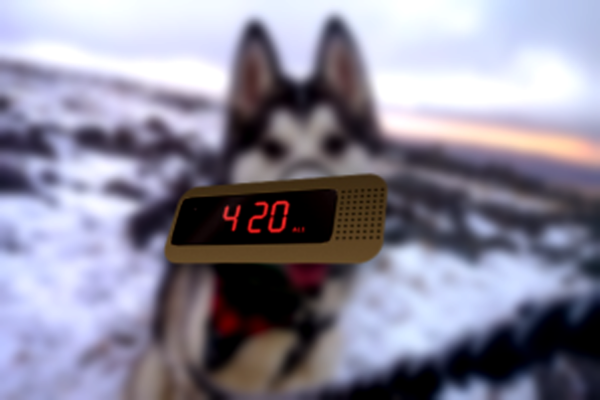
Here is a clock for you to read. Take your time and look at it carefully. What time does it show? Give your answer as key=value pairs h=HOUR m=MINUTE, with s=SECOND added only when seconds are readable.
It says h=4 m=20
